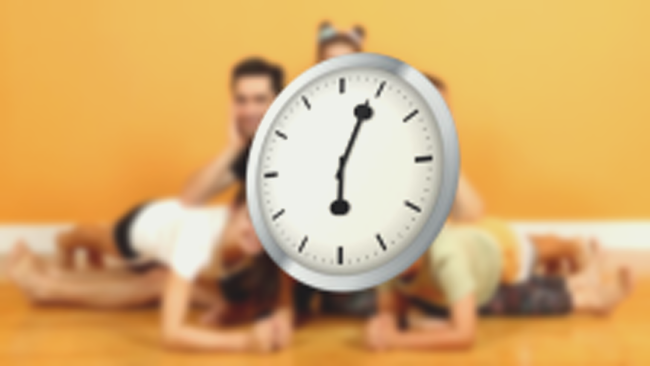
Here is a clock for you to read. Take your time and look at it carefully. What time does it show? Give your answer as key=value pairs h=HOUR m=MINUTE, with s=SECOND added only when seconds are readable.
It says h=6 m=4
